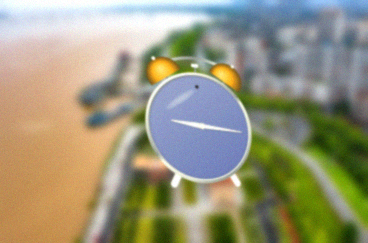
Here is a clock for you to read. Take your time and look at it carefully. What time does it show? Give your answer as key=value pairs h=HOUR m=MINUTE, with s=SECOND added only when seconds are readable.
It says h=9 m=16
